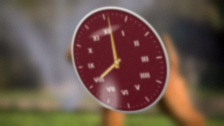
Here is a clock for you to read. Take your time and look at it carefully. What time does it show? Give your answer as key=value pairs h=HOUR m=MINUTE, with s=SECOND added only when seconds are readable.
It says h=8 m=1
